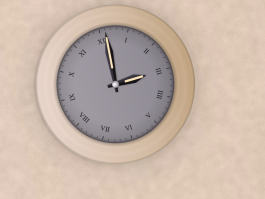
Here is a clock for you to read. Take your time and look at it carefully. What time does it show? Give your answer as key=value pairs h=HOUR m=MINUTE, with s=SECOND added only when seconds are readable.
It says h=3 m=1
